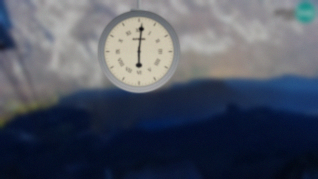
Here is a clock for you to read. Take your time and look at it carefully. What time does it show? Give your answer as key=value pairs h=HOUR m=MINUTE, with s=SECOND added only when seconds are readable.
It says h=6 m=1
